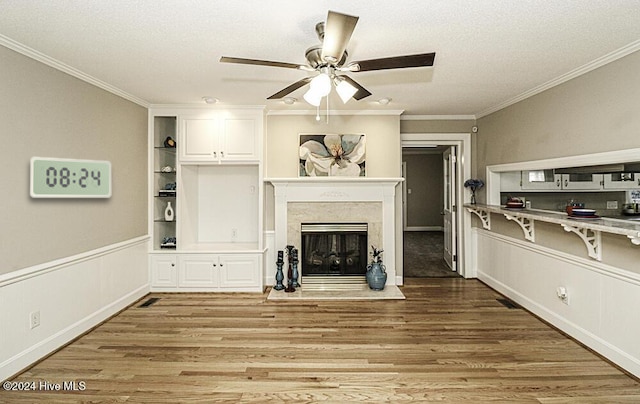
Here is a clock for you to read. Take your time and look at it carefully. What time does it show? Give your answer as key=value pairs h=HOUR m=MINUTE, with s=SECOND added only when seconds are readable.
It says h=8 m=24
